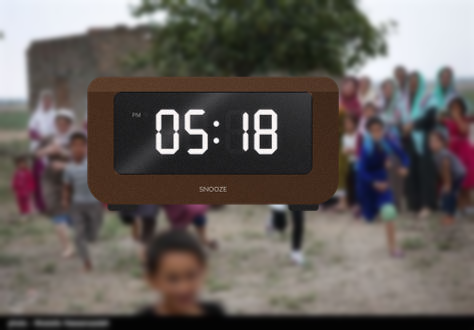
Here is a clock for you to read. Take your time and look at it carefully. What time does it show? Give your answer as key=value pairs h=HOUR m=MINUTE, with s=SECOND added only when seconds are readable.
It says h=5 m=18
